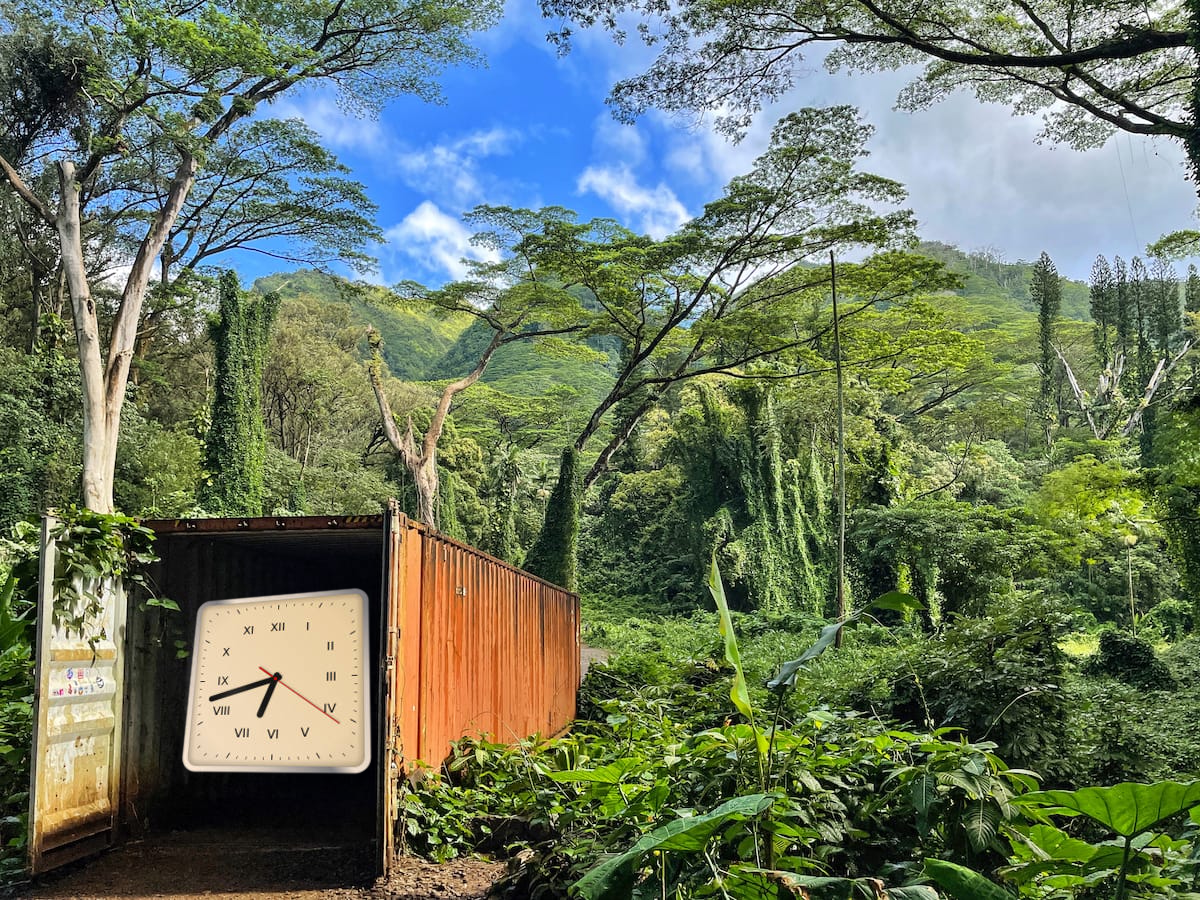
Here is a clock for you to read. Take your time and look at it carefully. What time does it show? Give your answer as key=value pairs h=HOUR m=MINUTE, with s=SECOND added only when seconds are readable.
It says h=6 m=42 s=21
